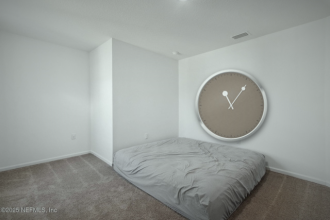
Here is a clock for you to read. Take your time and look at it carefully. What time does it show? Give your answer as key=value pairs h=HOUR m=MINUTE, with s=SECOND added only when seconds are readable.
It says h=11 m=6
